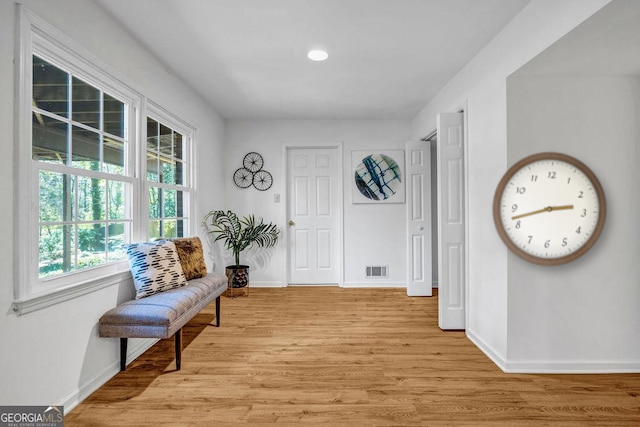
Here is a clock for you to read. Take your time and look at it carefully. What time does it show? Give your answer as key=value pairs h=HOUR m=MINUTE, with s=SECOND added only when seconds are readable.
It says h=2 m=42
